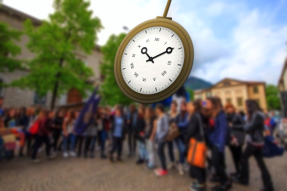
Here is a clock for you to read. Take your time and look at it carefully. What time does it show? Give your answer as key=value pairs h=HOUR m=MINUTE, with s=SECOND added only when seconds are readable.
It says h=10 m=9
